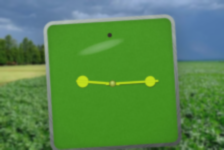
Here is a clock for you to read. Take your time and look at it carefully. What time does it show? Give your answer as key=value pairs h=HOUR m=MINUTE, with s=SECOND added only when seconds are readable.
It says h=9 m=15
